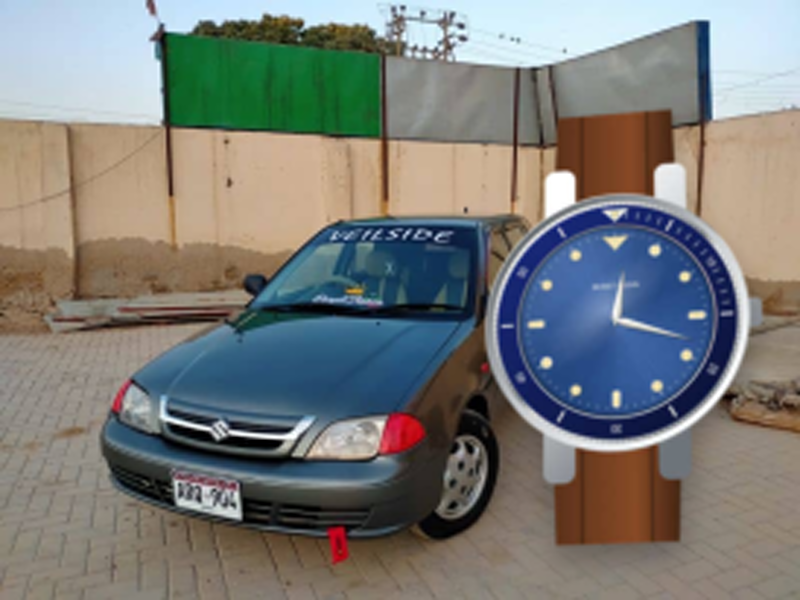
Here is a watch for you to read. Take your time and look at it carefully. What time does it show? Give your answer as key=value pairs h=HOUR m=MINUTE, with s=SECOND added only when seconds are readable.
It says h=12 m=18
